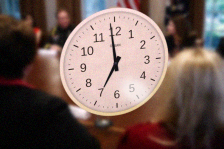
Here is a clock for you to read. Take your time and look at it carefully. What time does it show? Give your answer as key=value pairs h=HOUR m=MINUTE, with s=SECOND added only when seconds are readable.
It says h=6 m=59
